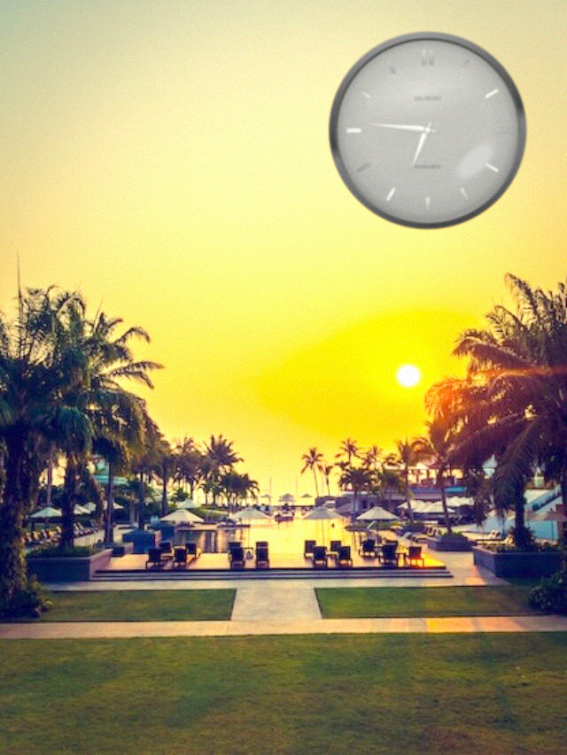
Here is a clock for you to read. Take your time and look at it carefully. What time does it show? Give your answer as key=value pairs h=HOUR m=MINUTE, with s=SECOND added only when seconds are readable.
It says h=6 m=46
